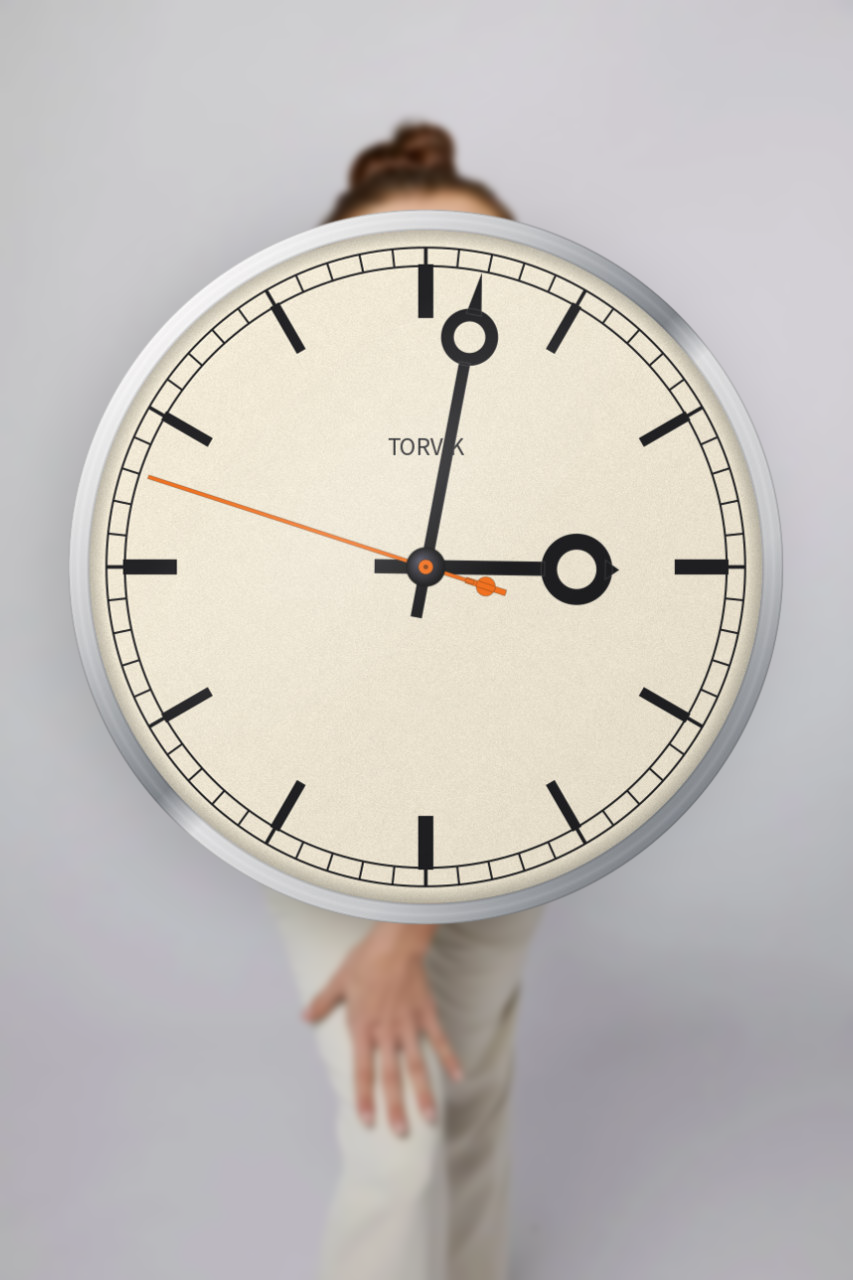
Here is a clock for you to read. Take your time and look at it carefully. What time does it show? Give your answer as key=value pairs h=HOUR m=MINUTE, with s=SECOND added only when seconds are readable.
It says h=3 m=1 s=48
